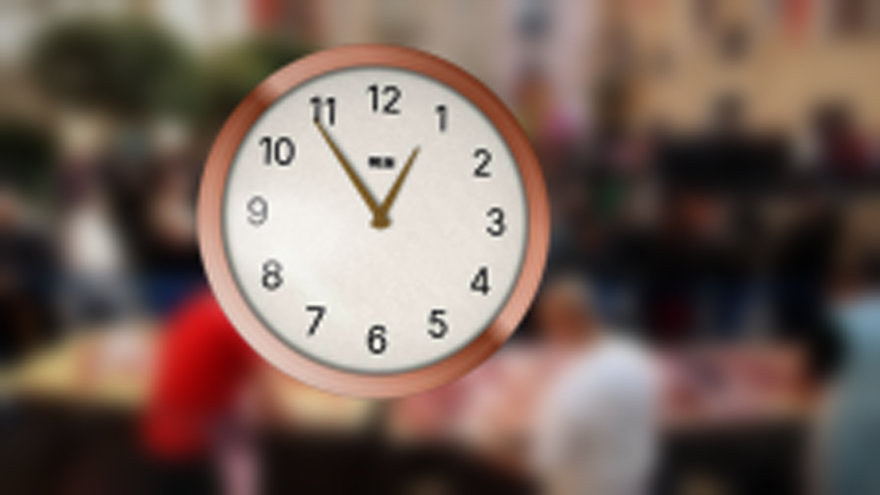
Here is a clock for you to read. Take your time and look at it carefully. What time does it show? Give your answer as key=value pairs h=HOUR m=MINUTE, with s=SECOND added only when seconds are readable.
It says h=12 m=54
